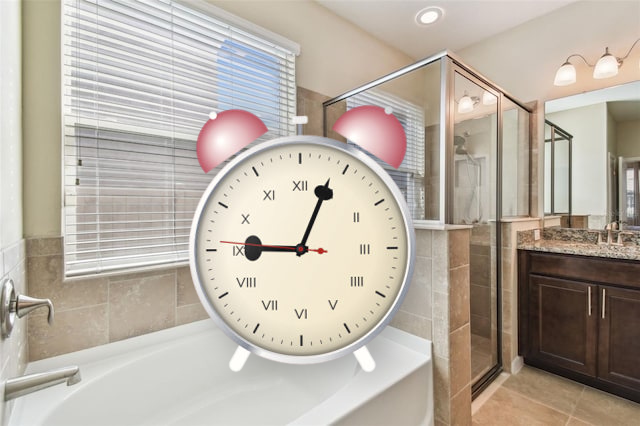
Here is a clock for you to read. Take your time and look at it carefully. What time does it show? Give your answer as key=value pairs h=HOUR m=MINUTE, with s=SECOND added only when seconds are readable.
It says h=9 m=3 s=46
